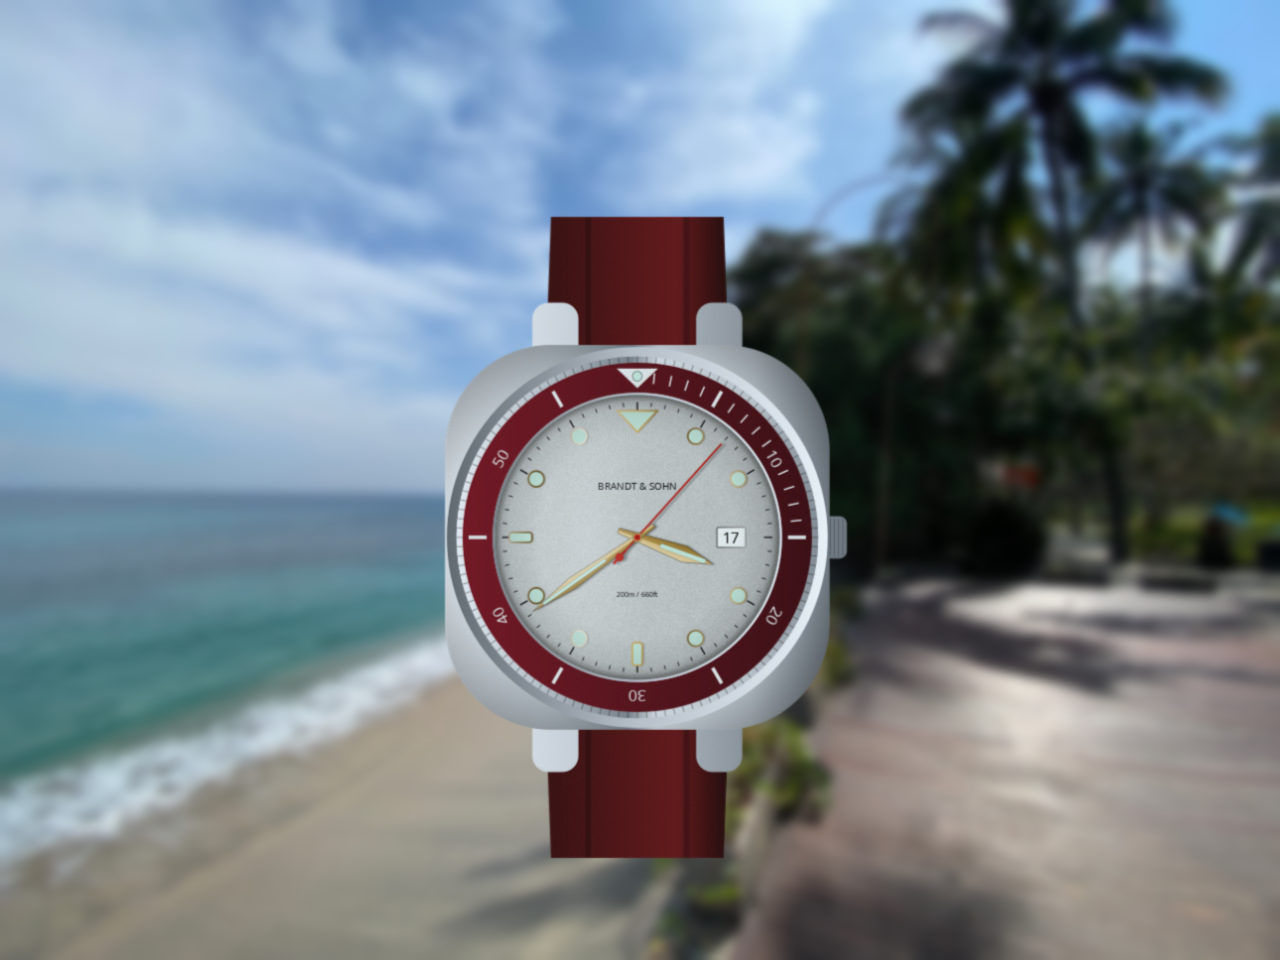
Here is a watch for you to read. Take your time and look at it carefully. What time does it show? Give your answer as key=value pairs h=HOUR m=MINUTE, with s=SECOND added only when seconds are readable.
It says h=3 m=39 s=7
